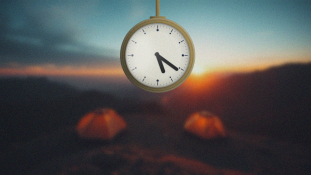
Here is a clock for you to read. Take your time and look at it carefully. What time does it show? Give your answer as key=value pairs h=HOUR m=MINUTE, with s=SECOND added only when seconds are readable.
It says h=5 m=21
